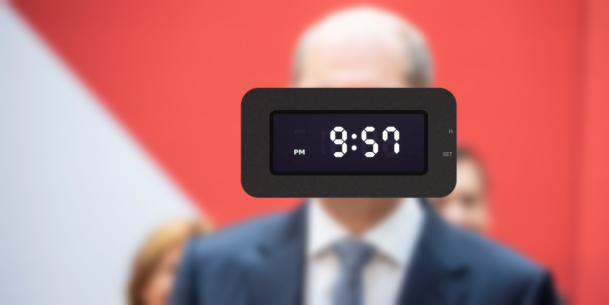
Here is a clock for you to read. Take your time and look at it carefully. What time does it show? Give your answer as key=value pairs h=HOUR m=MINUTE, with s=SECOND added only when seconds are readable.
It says h=9 m=57
